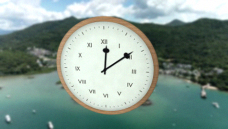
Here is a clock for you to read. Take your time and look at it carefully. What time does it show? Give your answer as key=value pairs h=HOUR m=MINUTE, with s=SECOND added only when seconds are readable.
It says h=12 m=9
